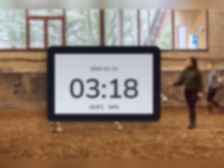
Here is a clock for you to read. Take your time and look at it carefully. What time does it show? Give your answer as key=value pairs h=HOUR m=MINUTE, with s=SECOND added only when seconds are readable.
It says h=3 m=18
